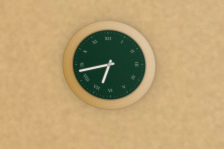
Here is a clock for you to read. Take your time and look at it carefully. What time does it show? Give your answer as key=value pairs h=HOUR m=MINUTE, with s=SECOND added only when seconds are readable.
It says h=6 m=43
